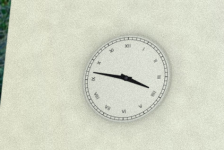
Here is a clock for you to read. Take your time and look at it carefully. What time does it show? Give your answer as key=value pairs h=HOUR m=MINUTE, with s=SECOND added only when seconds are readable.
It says h=3 m=47
